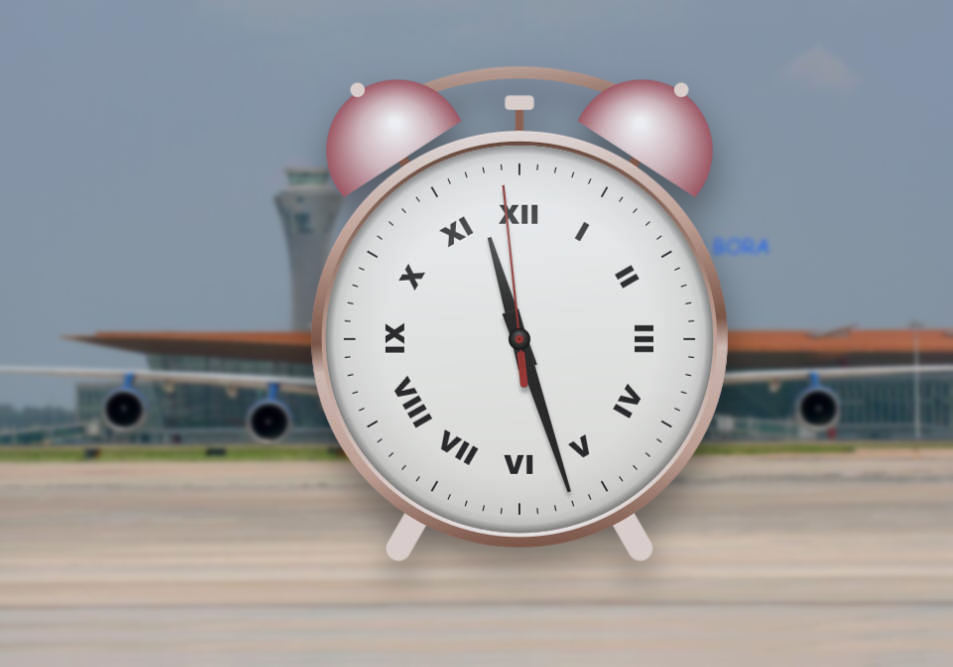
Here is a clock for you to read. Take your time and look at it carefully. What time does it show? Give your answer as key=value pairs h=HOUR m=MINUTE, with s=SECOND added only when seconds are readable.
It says h=11 m=26 s=59
